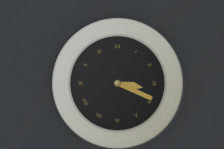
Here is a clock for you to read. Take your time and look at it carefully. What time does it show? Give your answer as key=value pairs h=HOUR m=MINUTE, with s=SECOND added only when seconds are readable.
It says h=3 m=19
